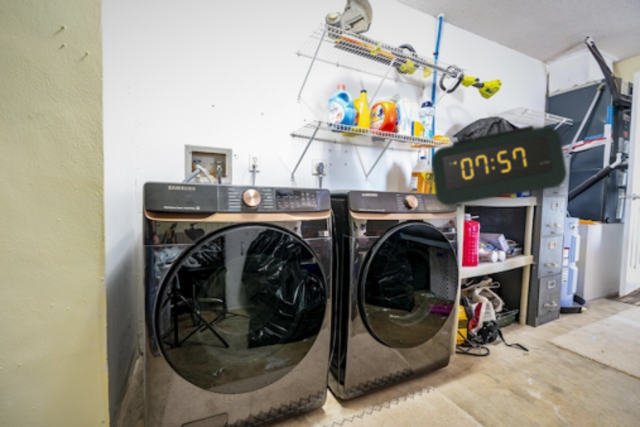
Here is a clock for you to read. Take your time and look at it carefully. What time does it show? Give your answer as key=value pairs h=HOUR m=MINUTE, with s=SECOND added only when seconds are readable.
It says h=7 m=57
